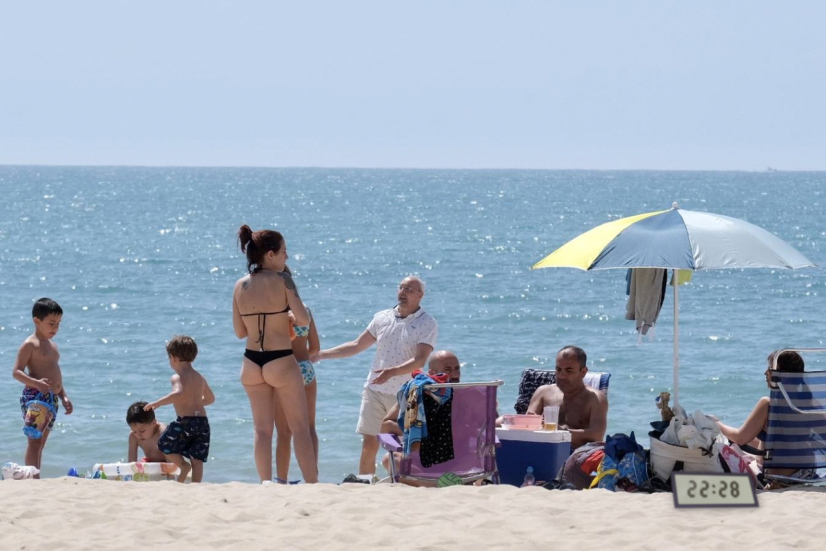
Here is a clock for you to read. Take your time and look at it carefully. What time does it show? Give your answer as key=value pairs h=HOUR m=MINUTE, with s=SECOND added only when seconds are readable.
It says h=22 m=28
